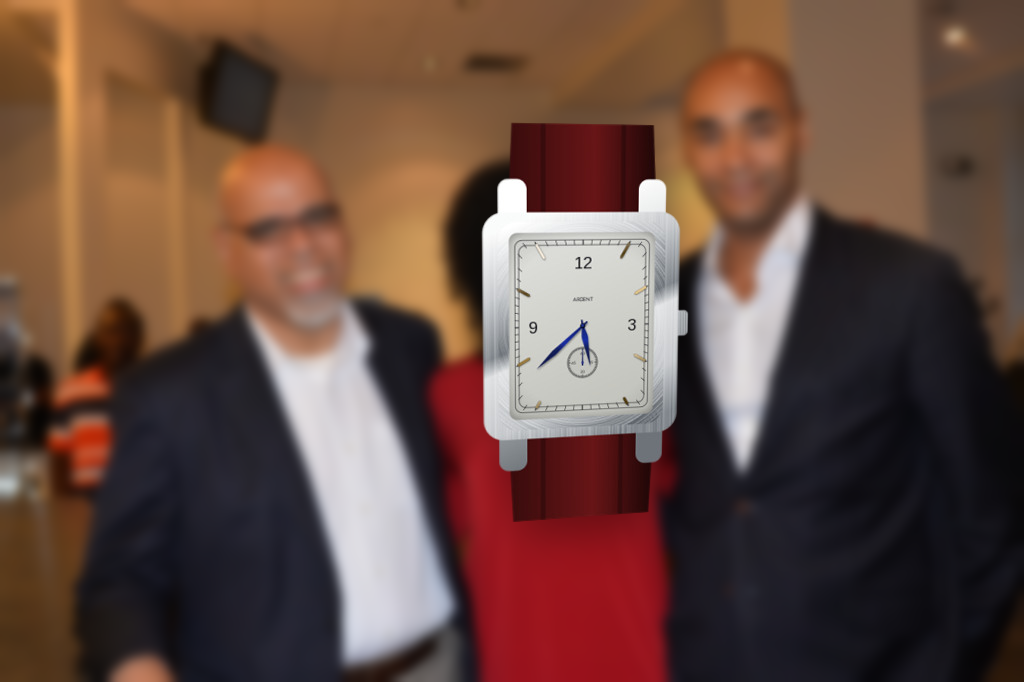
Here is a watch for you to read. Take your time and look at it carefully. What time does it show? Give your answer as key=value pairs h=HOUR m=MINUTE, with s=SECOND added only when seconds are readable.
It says h=5 m=38
